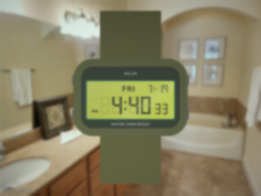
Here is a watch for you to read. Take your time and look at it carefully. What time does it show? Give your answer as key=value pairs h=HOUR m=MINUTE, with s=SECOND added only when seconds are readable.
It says h=4 m=40 s=33
